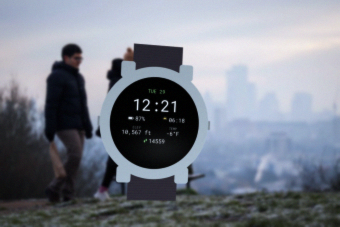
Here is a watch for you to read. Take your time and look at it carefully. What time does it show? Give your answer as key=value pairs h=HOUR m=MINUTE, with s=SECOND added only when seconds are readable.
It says h=12 m=21
